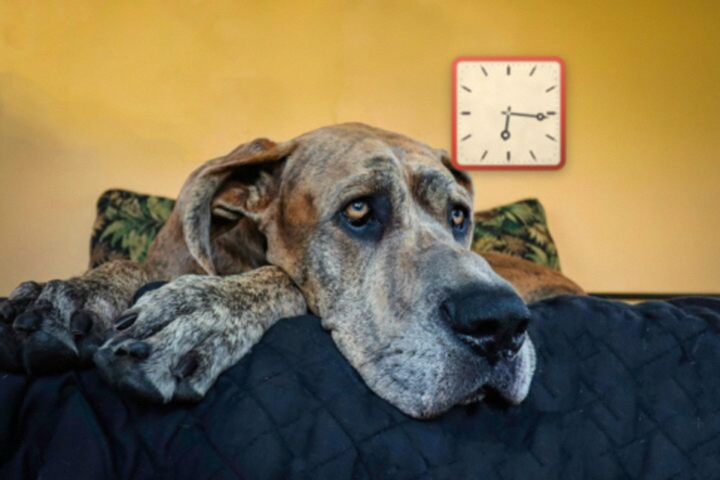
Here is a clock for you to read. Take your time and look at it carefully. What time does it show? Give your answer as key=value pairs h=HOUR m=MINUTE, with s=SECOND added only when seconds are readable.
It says h=6 m=16
